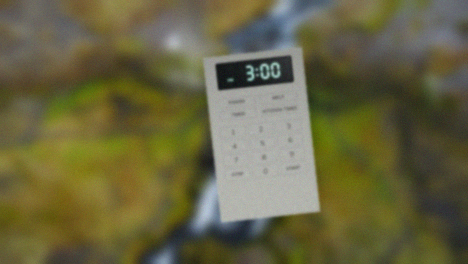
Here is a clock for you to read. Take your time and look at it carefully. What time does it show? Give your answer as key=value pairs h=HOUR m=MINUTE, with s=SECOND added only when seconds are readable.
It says h=3 m=0
